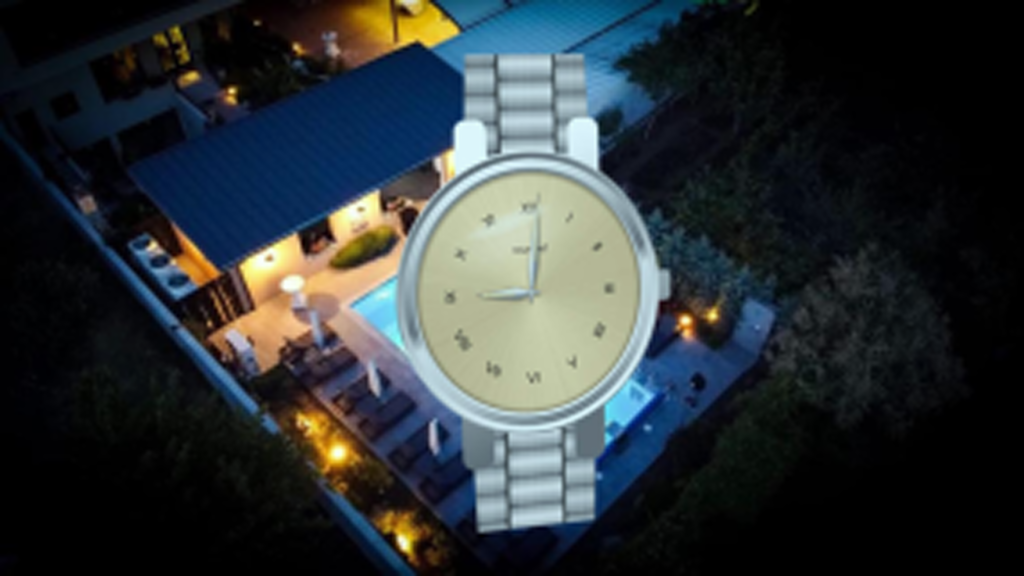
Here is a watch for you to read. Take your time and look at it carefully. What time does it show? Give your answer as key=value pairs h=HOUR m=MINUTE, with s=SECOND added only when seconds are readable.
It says h=9 m=1
